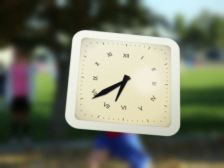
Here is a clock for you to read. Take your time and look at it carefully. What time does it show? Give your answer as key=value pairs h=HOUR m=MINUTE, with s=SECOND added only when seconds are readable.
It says h=6 m=39
